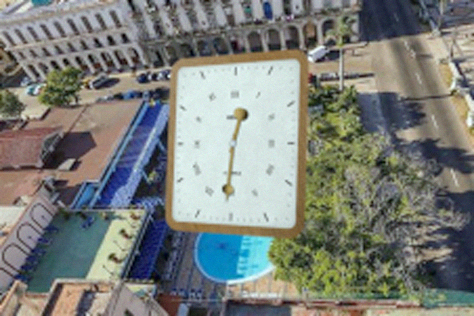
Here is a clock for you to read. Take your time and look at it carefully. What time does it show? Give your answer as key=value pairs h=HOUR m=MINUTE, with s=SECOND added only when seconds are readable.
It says h=12 m=31
